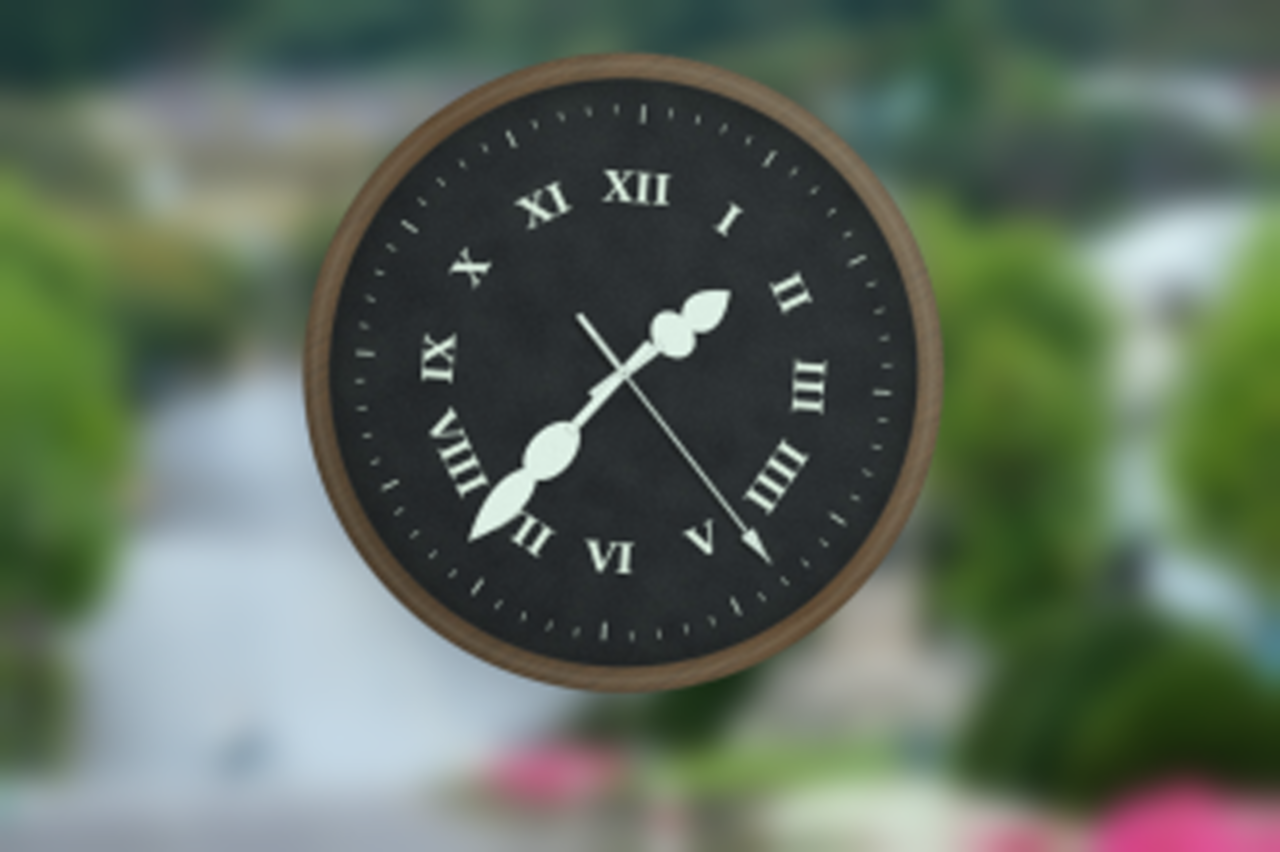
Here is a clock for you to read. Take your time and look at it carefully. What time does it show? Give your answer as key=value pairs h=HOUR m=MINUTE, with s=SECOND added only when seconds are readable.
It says h=1 m=36 s=23
